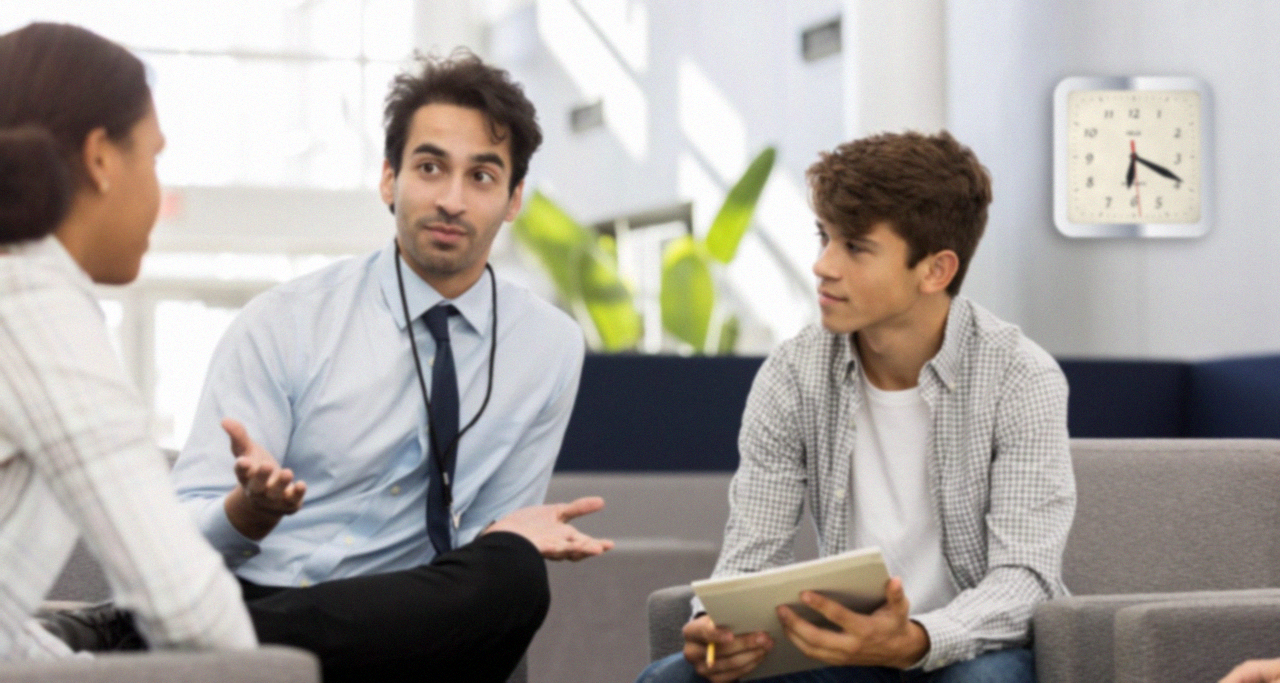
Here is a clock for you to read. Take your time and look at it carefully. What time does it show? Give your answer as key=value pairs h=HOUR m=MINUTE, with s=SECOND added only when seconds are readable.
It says h=6 m=19 s=29
